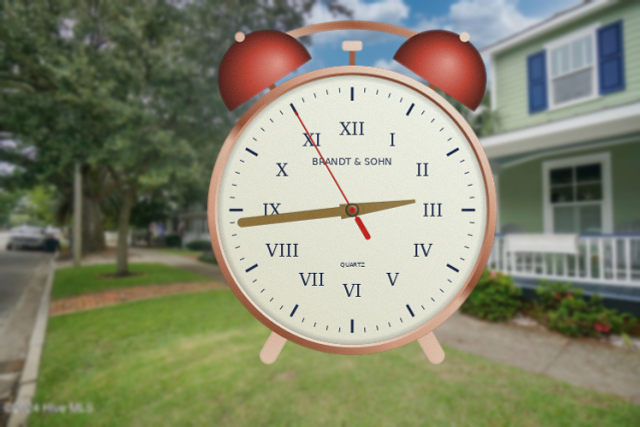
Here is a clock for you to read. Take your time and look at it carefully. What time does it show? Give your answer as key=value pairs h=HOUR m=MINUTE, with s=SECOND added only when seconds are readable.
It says h=2 m=43 s=55
